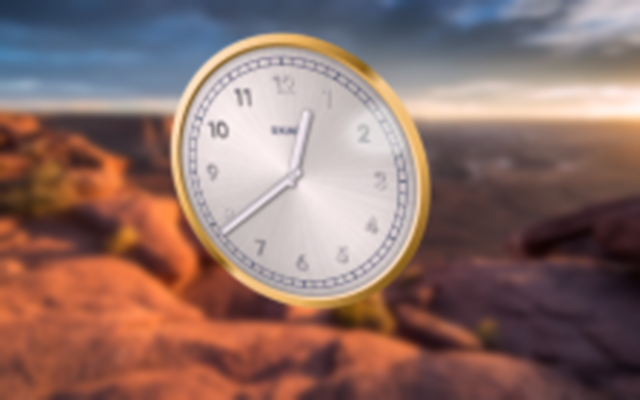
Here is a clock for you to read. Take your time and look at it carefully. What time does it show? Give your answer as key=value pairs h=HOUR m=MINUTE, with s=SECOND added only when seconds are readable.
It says h=12 m=39
